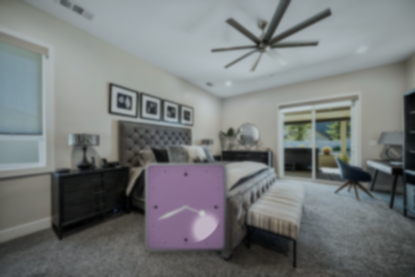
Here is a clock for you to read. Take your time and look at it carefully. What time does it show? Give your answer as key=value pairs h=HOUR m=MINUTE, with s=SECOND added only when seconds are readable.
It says h=3 m=41
